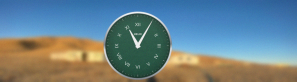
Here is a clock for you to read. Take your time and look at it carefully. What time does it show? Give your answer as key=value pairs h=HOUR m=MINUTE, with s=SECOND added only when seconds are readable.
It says h=11 m=5
